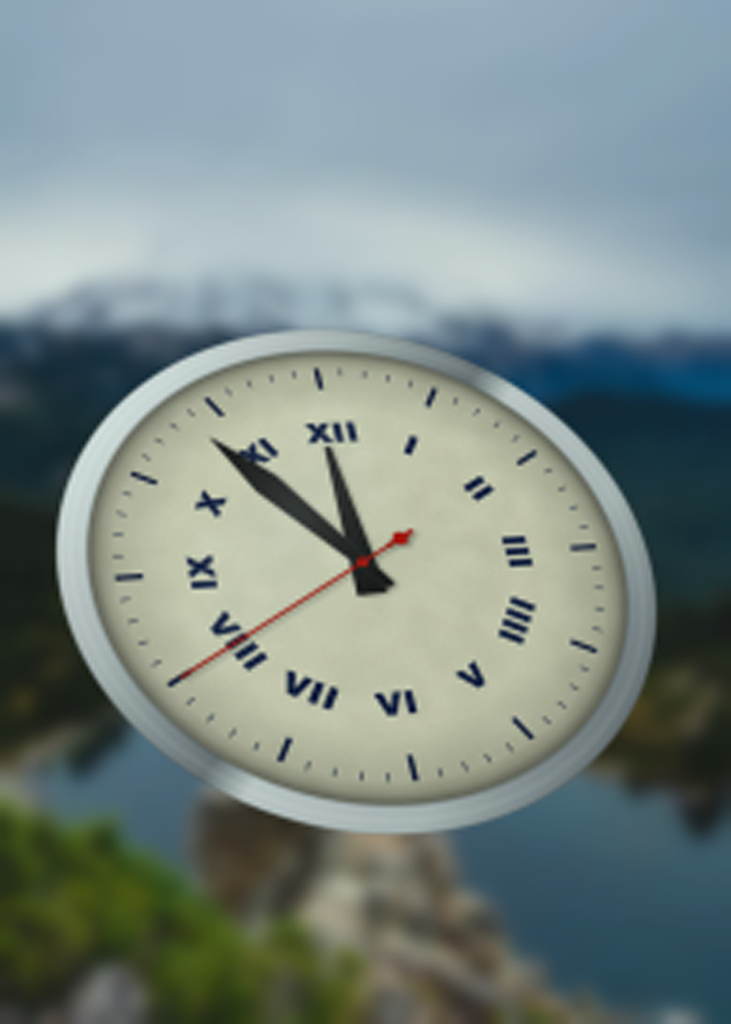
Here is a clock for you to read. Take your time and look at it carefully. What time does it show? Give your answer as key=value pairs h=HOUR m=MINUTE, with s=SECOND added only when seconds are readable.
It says h=11 m=53 s=40
